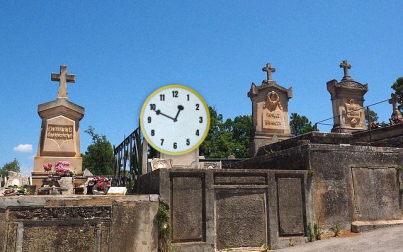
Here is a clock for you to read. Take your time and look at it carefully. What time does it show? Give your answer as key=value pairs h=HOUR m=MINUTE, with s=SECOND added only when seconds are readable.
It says h=12 m=49
